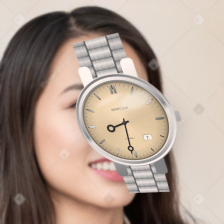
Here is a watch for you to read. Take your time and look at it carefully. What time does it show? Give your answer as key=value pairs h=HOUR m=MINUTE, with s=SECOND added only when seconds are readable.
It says h=8 m=31
